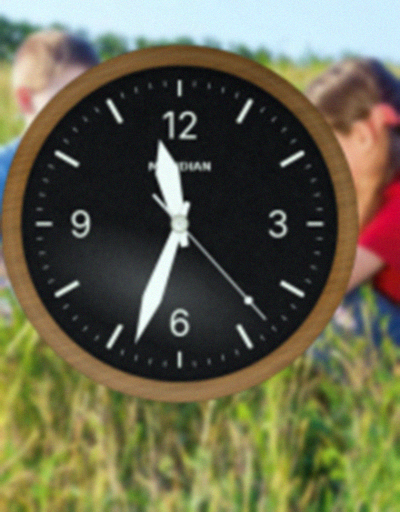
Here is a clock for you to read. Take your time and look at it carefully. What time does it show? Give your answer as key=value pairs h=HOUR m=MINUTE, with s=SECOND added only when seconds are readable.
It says h=11 m=33 s=23
